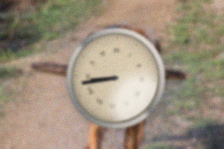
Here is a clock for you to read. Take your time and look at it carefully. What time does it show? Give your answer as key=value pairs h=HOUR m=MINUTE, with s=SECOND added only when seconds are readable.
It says h=8 m=43
